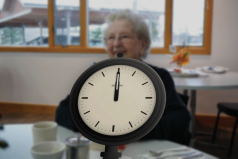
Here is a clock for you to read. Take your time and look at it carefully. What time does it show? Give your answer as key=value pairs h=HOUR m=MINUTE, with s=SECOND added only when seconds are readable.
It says h=12 m=0
